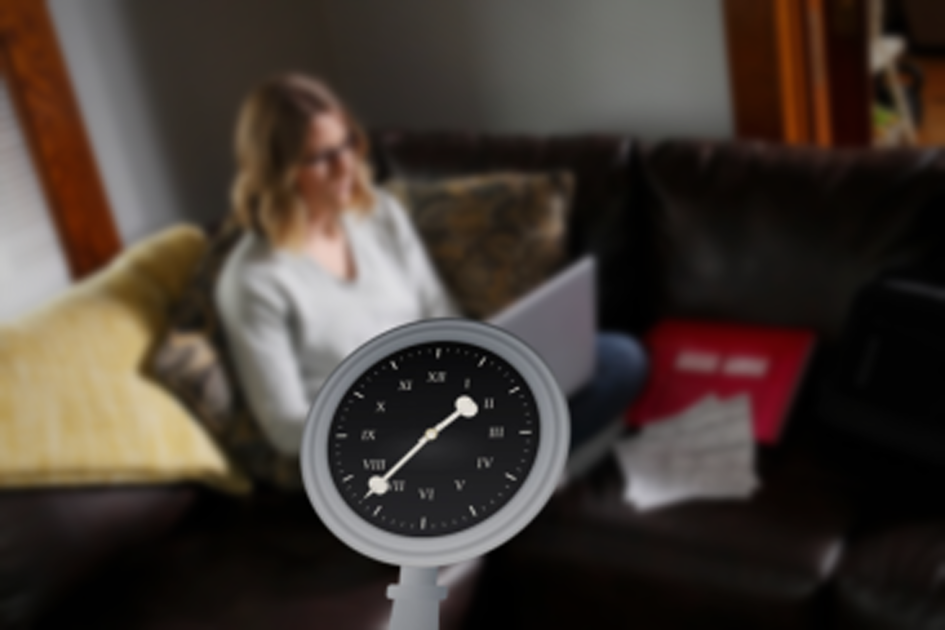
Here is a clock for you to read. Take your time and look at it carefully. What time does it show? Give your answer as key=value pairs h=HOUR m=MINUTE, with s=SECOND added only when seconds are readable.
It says h=1 m=37
